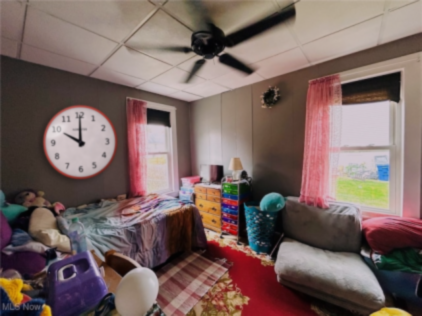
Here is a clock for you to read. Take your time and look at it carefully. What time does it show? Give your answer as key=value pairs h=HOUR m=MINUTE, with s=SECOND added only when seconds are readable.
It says h=10 m=0
